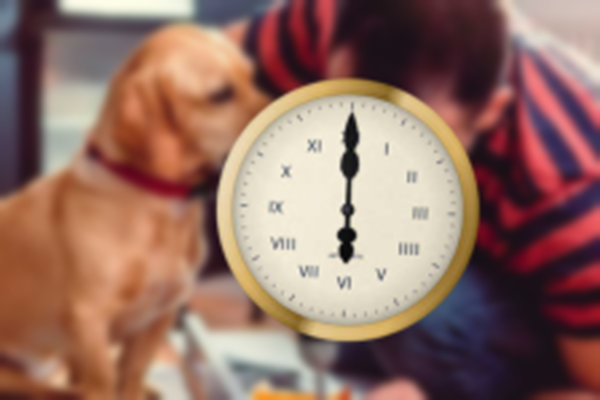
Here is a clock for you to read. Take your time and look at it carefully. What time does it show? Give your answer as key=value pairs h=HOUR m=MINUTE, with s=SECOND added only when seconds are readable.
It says h=6 m=0
